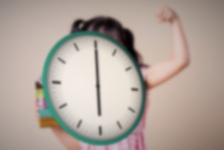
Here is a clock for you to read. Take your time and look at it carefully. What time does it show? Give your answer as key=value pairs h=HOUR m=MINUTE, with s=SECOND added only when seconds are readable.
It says h=6 m=0
